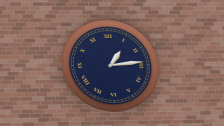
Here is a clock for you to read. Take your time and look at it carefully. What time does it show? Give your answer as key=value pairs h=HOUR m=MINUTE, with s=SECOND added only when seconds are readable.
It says h=1 m=14
